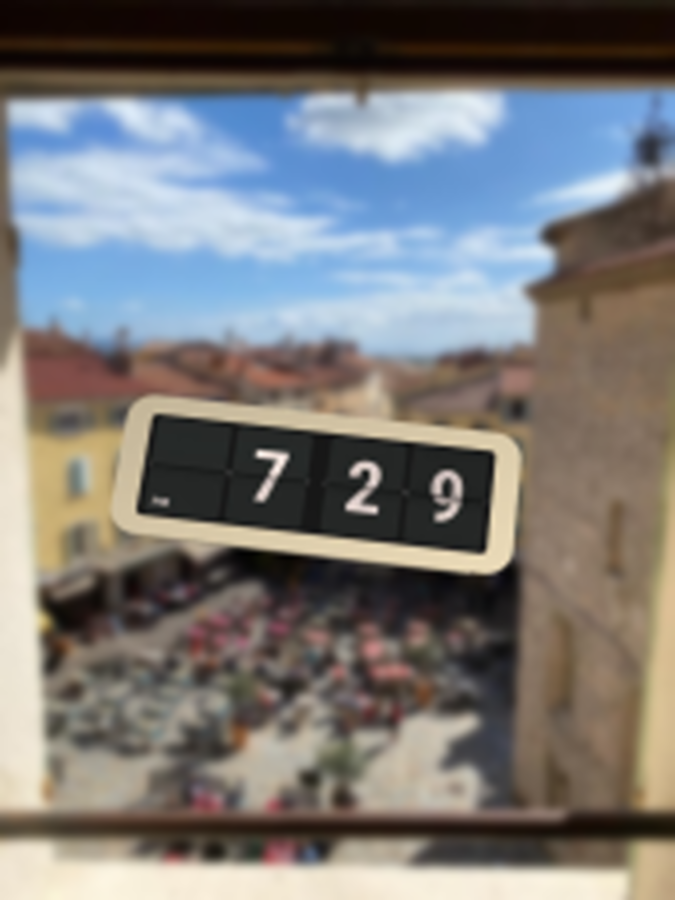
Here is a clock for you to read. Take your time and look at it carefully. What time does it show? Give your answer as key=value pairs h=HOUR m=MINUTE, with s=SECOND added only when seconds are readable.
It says h=7 m=29
